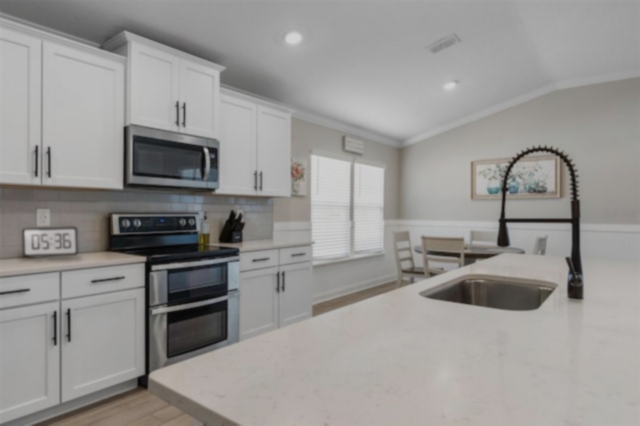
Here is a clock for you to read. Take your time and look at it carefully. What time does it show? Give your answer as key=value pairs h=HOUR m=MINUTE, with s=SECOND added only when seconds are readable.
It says h=5 m=36
